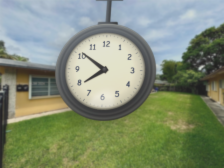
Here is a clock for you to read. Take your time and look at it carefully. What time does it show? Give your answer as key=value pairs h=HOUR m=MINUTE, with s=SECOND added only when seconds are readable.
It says h=7 m=51
